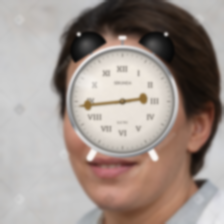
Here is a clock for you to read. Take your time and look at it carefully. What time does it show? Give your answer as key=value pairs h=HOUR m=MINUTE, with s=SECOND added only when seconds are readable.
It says h=2 m=44
